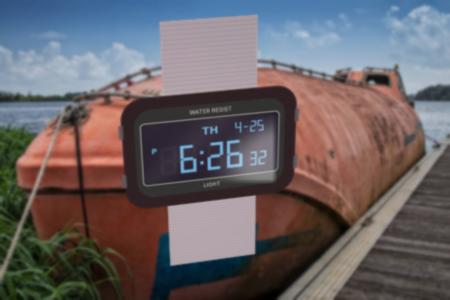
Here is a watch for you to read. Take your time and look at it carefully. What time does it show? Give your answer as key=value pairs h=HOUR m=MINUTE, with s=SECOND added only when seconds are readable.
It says h=6 m=26 s=32
